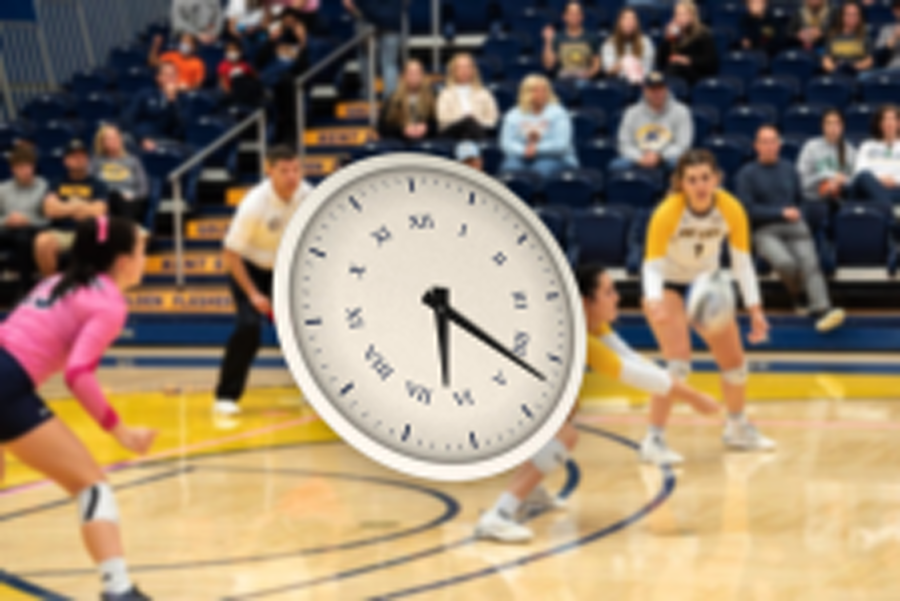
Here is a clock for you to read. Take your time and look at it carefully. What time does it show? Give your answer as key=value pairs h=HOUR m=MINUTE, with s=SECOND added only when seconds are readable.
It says h=6 m=22
